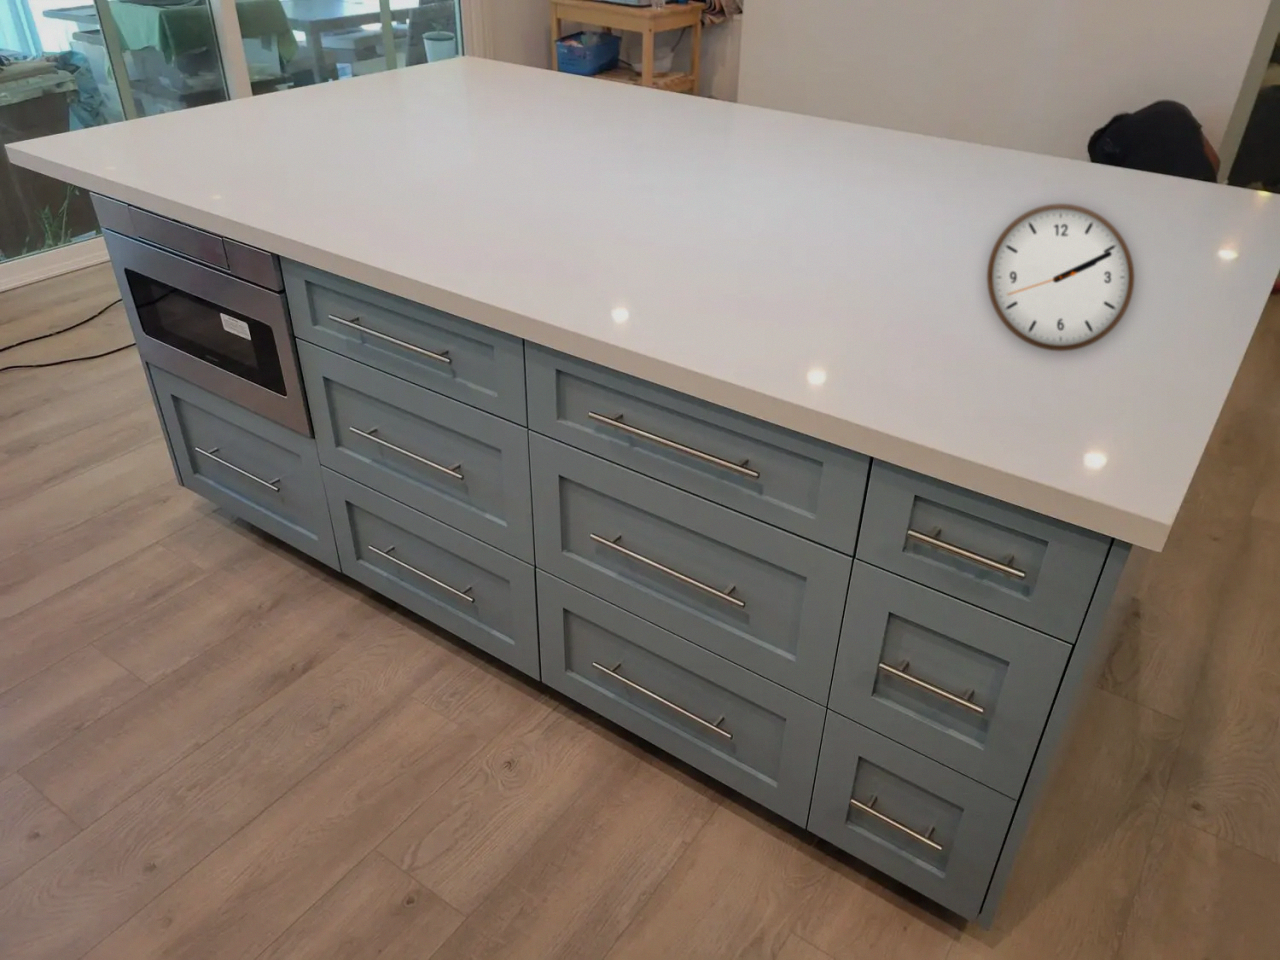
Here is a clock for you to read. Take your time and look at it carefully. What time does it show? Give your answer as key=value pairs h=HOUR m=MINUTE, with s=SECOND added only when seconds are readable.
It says h=2 m=10 s=42
